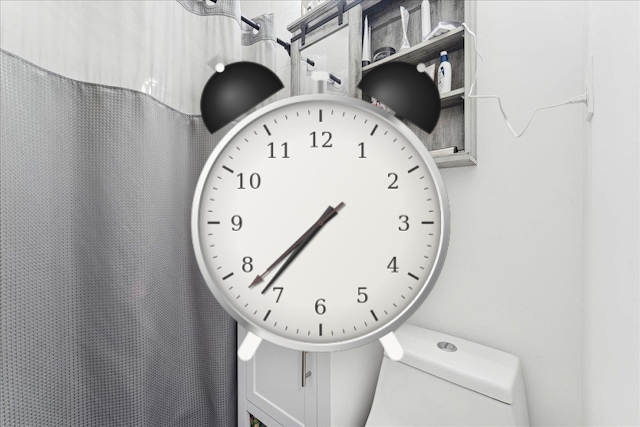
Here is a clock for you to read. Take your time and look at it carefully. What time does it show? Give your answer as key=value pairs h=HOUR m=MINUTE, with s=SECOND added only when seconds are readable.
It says h=7 m=36 s=38
